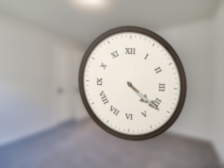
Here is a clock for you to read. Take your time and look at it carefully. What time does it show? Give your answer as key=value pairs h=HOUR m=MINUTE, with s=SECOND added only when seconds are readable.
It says h=4 m=21
